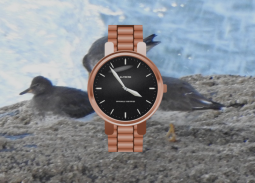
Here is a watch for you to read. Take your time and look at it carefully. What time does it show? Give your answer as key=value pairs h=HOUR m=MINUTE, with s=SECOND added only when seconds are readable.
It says h=3 m=54
